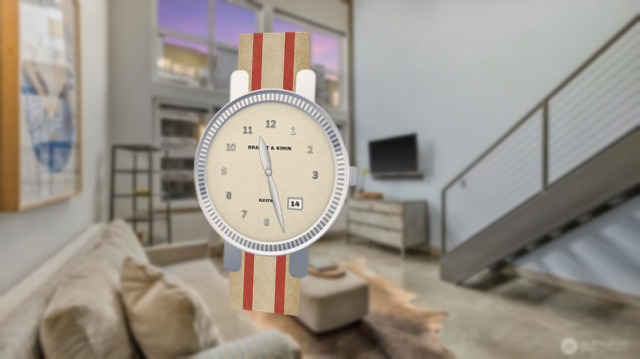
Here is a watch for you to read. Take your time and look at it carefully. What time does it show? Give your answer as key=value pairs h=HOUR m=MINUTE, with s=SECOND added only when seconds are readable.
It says h=11 m=27
